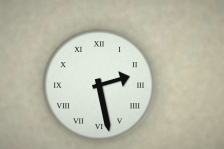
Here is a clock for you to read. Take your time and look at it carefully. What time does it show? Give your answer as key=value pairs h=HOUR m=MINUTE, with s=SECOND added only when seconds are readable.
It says h=2 m=28
